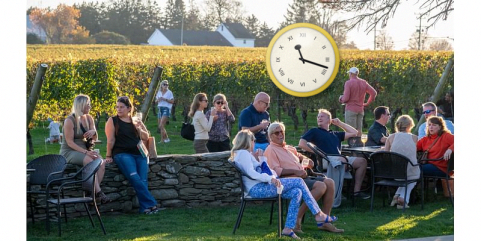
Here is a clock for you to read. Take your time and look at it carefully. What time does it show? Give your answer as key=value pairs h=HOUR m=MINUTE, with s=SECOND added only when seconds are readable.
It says h=11 m=18
